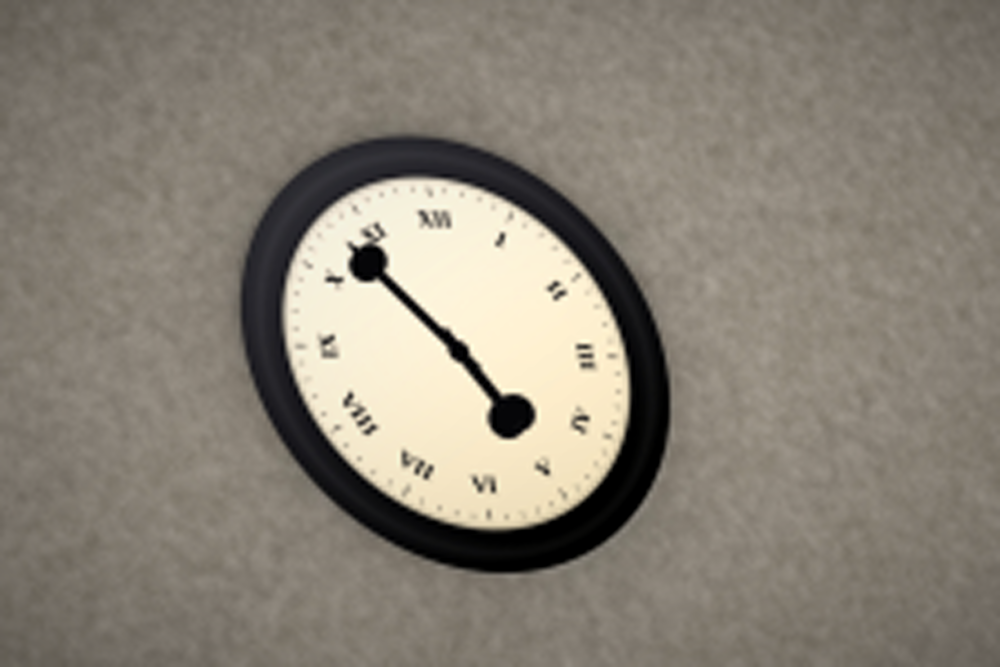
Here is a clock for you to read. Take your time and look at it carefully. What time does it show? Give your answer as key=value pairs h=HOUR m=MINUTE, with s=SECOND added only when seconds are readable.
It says h=4 m=53
